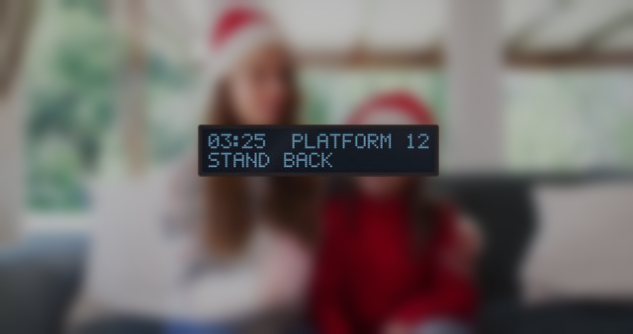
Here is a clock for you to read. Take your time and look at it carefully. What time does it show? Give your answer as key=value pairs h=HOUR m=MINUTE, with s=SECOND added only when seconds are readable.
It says h=3 m=25
